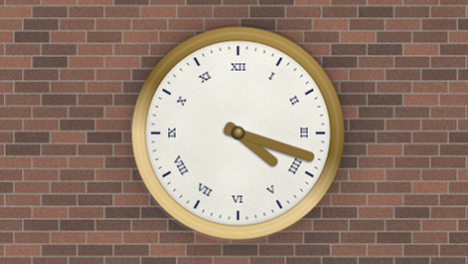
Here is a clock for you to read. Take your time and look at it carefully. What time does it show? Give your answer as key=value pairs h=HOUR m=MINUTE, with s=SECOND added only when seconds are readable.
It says h=4 m=18
